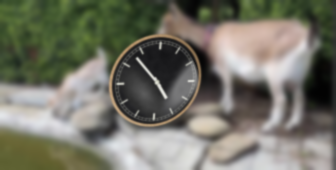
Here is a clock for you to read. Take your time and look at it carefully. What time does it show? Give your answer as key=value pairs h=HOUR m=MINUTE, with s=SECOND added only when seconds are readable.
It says h=4 m=53
